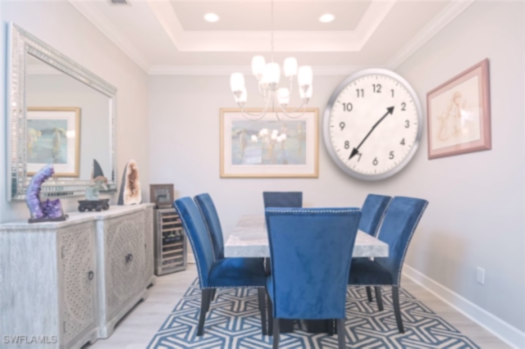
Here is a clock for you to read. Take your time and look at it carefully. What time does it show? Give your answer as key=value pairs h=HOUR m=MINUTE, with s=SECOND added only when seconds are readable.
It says h=1 m=37
